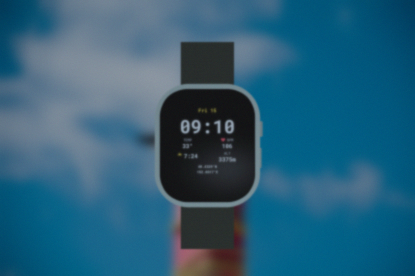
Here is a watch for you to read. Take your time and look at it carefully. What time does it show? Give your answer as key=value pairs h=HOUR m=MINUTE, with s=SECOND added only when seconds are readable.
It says h=9 m=10
